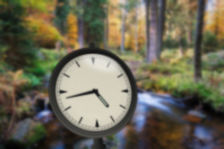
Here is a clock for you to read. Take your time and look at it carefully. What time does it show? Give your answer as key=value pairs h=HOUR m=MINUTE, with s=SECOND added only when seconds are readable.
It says h=4 m=43
